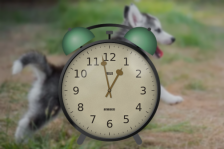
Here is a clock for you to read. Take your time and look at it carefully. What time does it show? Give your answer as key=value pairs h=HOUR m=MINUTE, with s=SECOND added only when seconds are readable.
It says h=12 m=58
